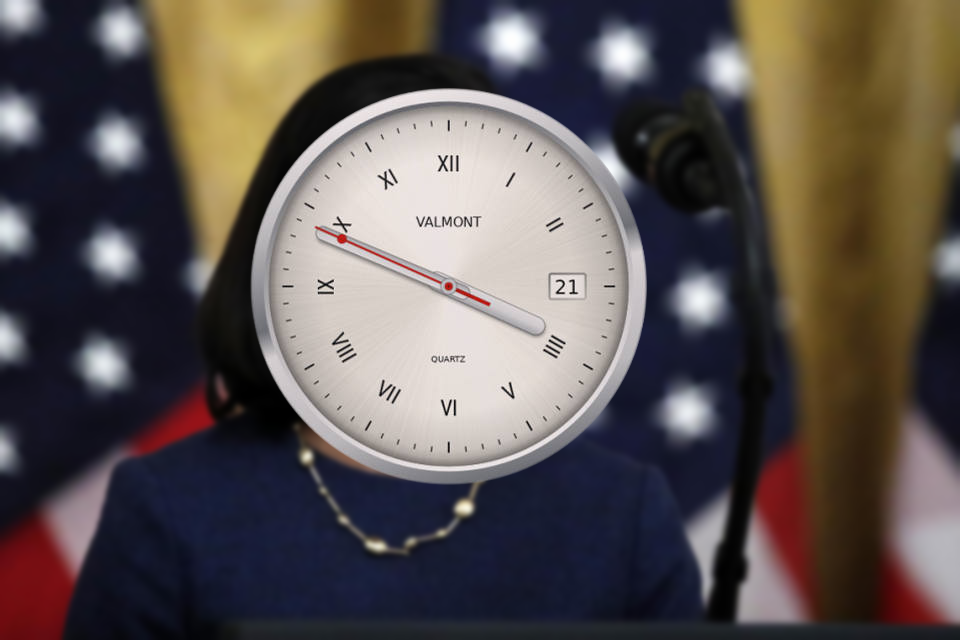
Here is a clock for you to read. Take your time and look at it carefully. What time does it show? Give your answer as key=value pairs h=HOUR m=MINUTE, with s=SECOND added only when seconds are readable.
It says h=3 m=48 s=49
